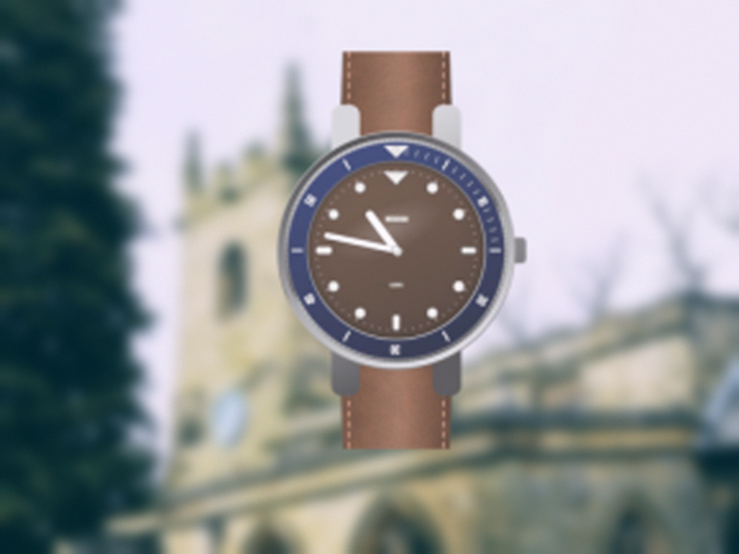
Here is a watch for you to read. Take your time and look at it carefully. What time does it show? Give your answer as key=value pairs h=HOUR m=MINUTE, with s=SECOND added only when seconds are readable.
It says h=10 m=47
